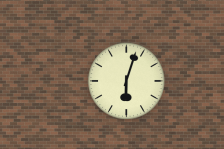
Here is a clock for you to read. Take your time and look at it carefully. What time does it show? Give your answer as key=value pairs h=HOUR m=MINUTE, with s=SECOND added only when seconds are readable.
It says h=6 m=3
